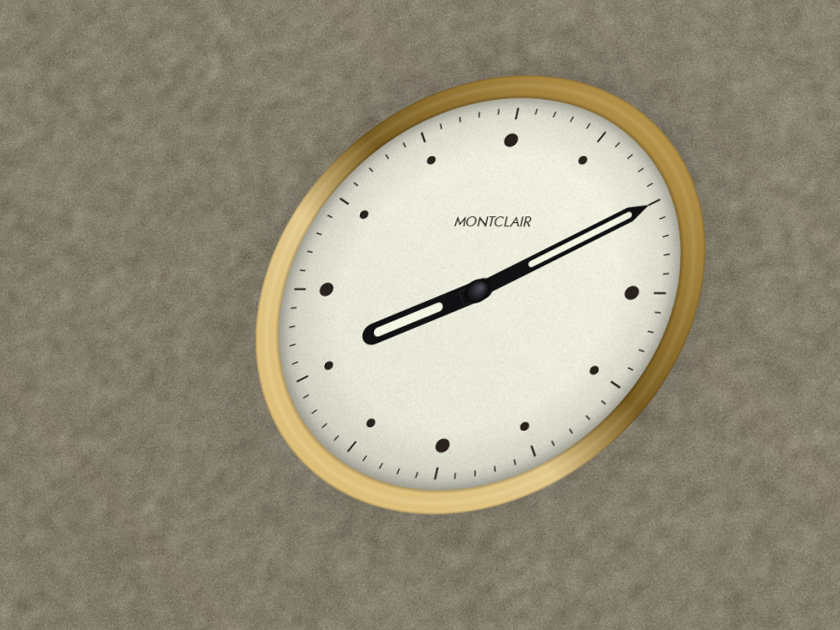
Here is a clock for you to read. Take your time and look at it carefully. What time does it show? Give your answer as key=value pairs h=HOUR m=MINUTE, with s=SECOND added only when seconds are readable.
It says h=8 m=10
